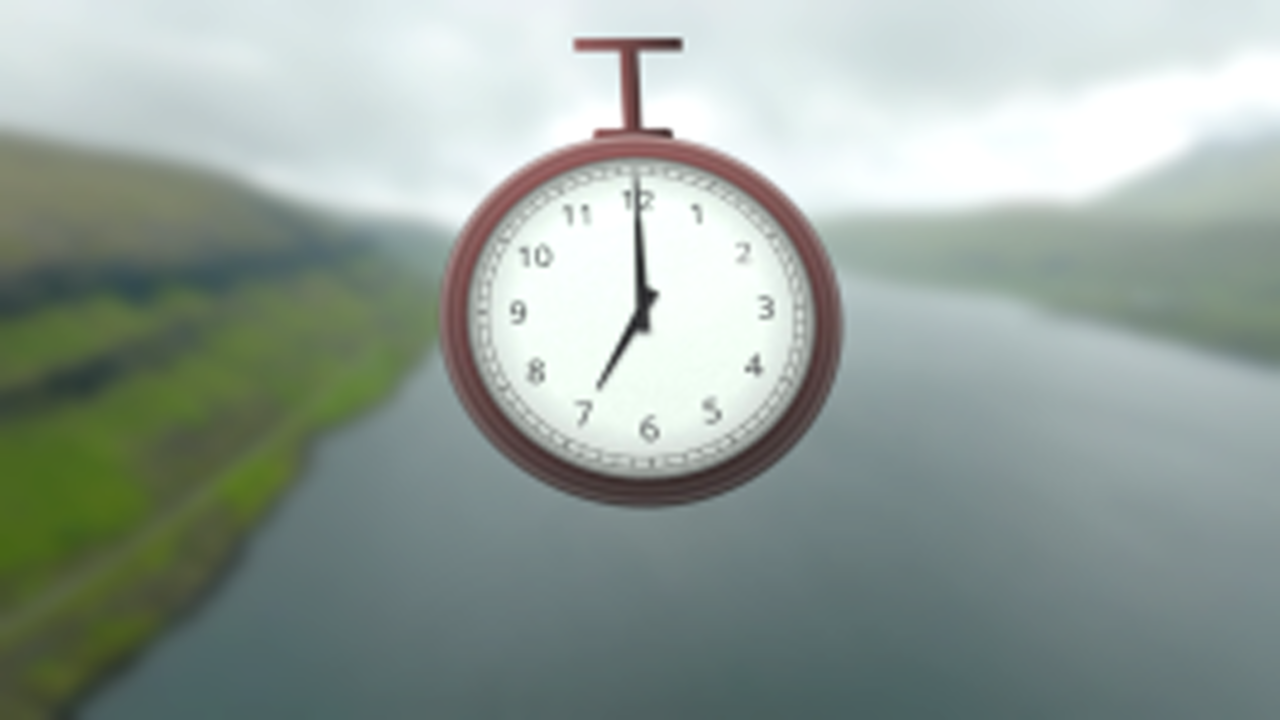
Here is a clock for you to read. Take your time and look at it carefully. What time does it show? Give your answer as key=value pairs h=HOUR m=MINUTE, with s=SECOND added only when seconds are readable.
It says h=7 m=0
